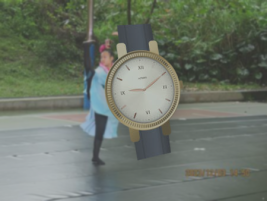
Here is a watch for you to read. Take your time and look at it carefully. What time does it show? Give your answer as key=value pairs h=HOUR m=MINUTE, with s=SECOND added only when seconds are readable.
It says h=9 m=10
